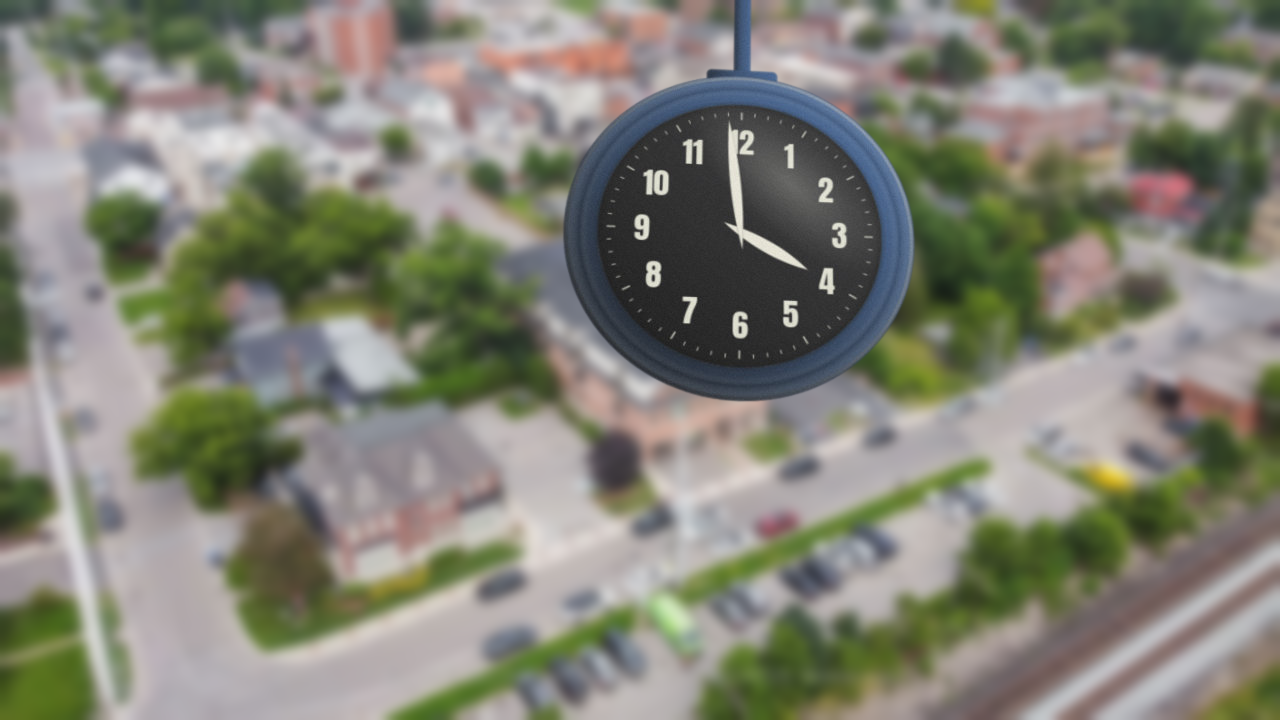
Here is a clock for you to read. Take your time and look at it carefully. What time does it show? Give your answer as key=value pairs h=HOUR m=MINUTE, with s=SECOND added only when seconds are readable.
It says h=3 m=59
